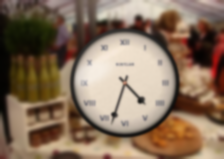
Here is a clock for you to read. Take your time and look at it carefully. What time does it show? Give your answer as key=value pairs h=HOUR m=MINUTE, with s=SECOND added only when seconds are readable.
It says h=4 m=33
